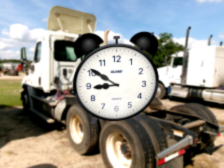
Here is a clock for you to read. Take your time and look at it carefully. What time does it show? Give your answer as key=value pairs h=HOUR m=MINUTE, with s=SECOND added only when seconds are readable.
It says h=8 m=51
